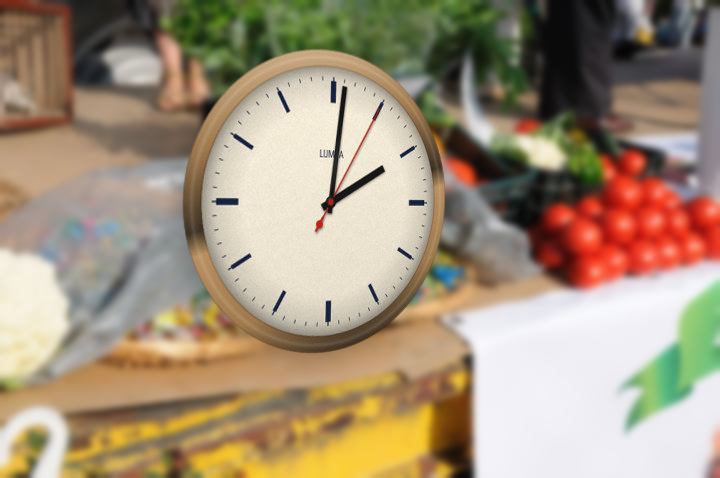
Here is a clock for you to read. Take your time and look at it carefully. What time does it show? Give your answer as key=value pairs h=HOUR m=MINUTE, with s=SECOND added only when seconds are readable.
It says h=2 m=1 s=5
